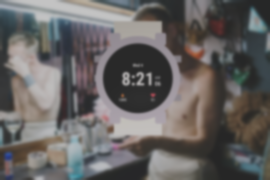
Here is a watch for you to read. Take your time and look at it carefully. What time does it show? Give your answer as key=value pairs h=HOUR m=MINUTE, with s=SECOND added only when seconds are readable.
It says h=8 m=21
